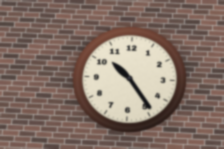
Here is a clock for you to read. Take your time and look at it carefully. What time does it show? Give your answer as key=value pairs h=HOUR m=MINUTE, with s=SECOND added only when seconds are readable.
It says h=10 m=24
